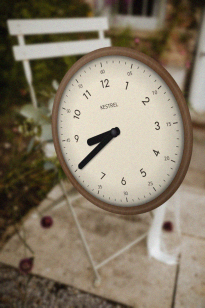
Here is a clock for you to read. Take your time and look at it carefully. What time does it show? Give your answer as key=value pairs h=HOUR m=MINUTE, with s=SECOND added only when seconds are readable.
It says h=8 m=40
